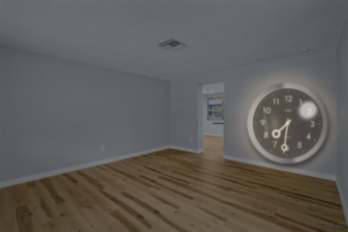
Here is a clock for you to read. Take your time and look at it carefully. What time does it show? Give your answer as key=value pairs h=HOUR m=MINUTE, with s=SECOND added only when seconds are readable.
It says h=7 m=31
